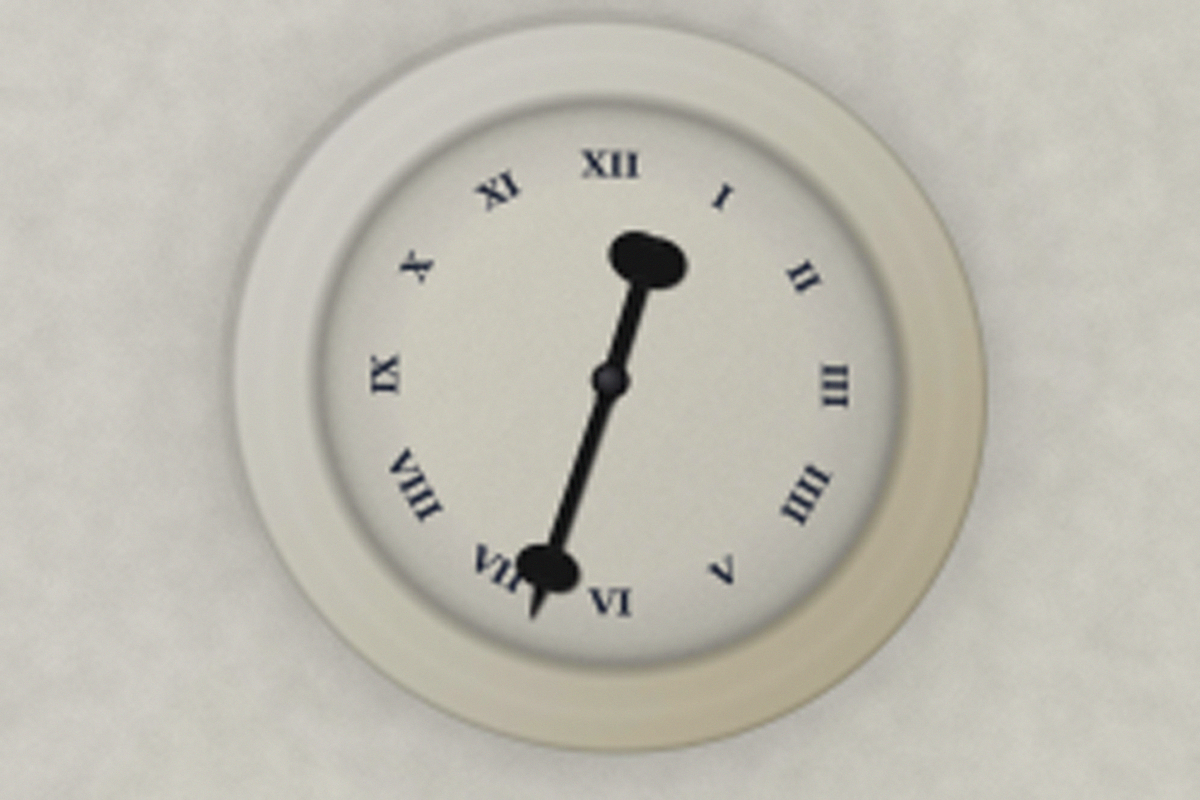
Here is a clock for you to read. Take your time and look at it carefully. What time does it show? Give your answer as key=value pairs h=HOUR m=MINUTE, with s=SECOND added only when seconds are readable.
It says h=12 m=33
